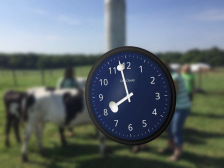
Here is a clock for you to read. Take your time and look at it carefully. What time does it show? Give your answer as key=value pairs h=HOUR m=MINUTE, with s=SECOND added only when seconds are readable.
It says h=7 m=58
